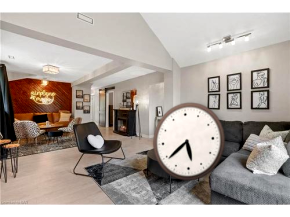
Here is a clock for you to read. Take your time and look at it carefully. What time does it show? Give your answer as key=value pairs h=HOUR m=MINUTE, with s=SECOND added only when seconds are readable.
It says h=5 m=39
